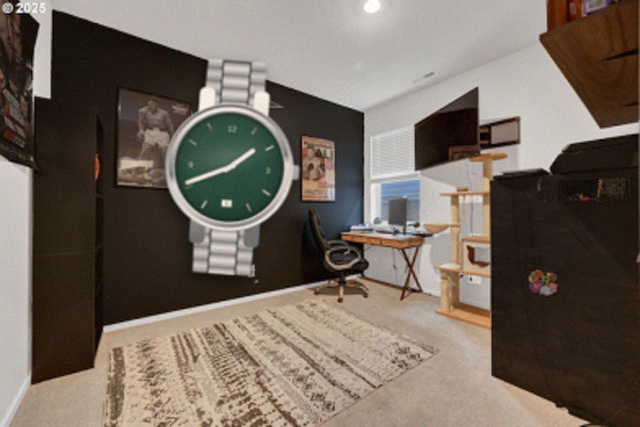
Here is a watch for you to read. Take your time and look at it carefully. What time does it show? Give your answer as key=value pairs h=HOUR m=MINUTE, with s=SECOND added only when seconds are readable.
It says h=1 m=41
